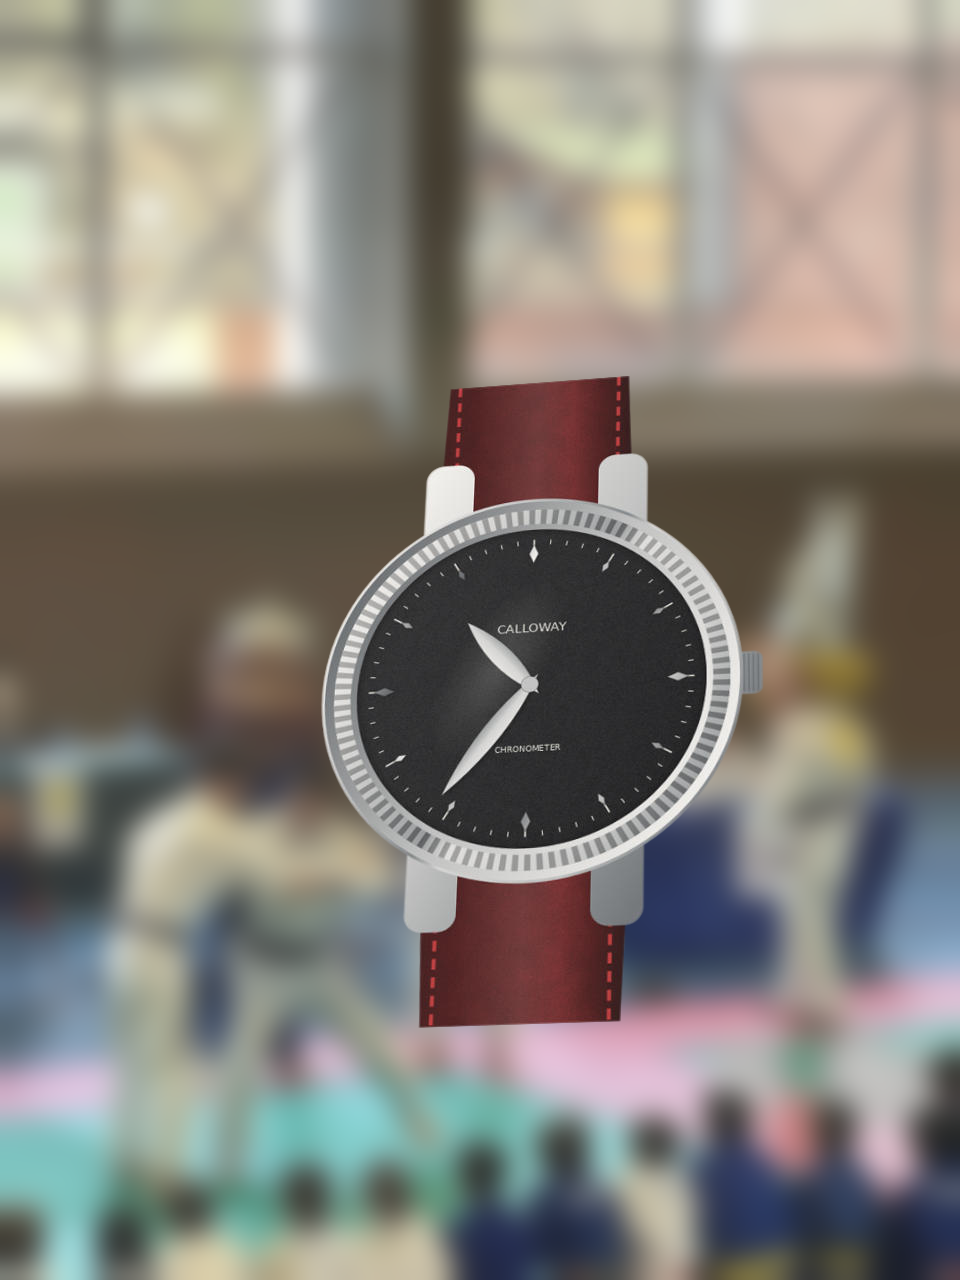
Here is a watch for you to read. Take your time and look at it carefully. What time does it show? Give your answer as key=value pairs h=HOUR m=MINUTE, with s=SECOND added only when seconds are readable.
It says h=10 m=36
